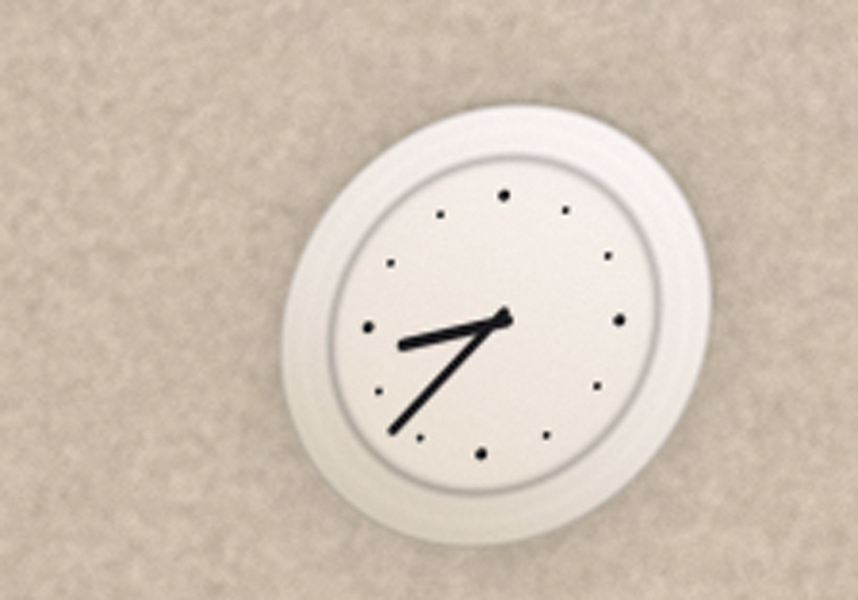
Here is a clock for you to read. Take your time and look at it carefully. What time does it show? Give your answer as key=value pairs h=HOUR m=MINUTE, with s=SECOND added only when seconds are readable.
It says h=8 m=37
